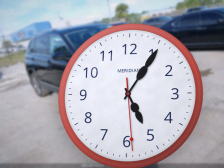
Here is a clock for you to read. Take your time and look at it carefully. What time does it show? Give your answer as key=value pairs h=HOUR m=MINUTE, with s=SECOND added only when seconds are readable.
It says h=5 m=5 s=29
